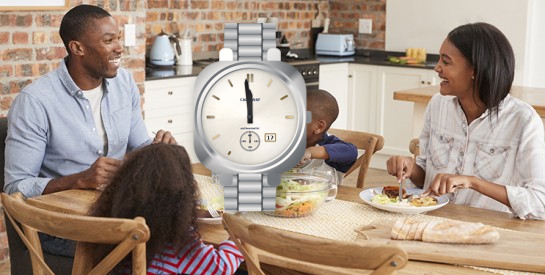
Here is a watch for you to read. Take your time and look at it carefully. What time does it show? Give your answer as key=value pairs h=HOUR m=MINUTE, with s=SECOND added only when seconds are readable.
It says h=11 m=59
